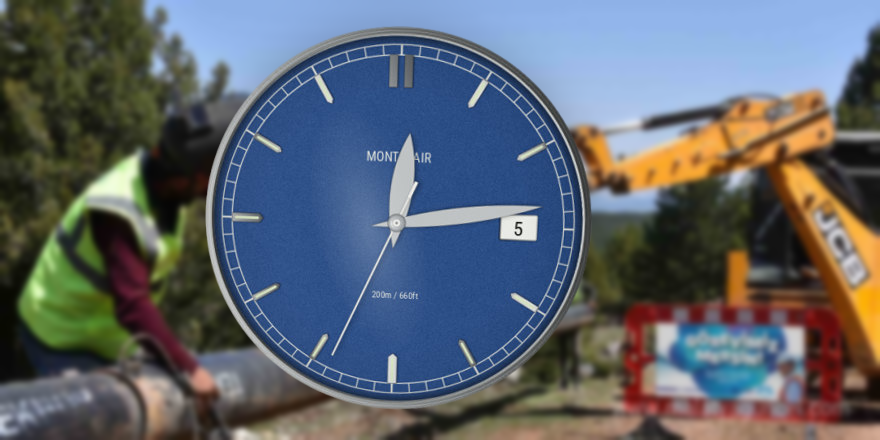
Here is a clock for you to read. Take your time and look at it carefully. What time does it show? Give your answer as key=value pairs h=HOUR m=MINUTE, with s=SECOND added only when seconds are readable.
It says h=12 m=13 s=34
